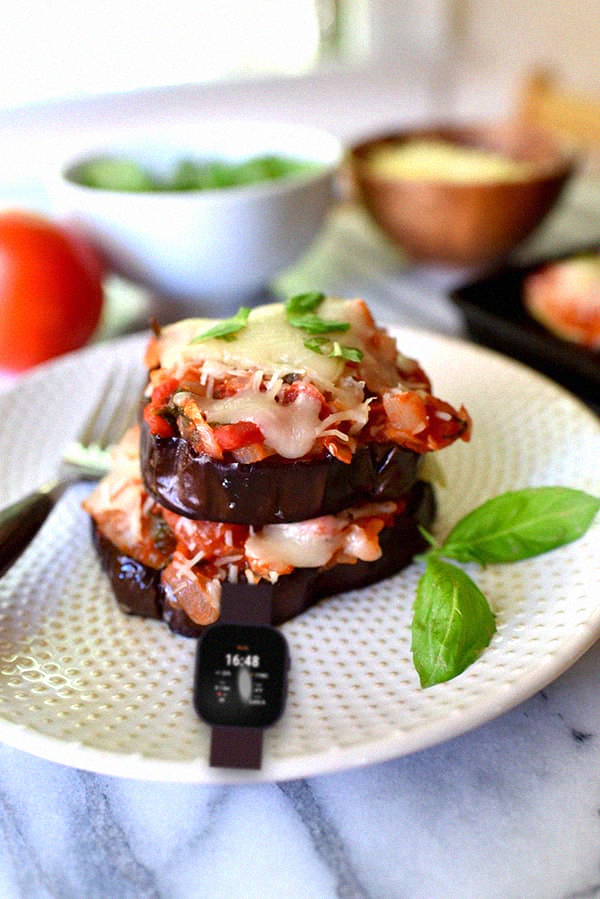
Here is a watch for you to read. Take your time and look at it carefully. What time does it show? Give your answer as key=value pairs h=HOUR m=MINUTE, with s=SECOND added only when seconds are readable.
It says h=16 m=48
